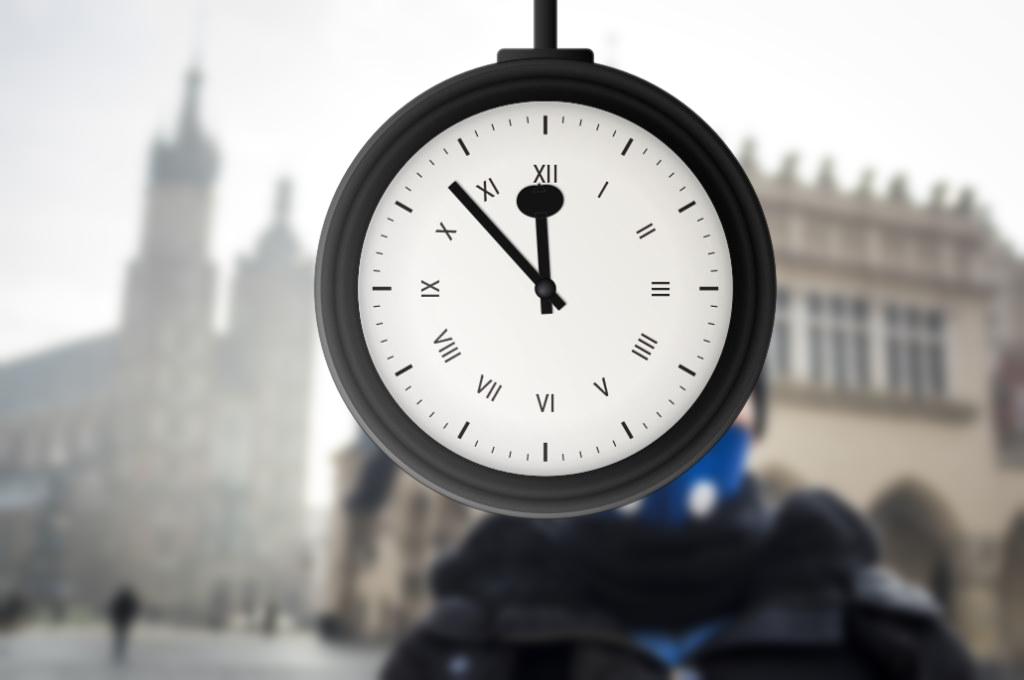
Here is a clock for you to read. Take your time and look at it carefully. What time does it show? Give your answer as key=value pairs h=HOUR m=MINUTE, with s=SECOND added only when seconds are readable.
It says h=11 m=53
